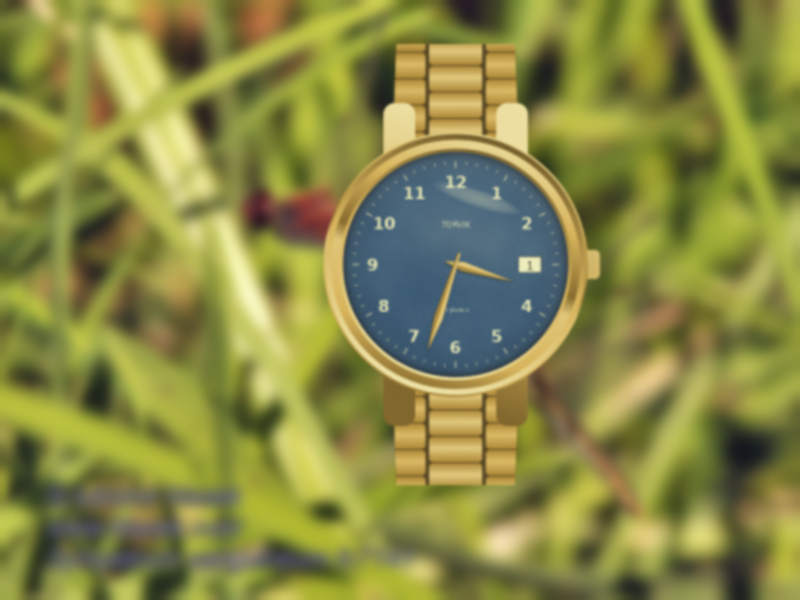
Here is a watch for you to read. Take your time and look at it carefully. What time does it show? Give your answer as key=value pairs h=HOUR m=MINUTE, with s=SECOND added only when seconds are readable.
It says h=3 m=33
